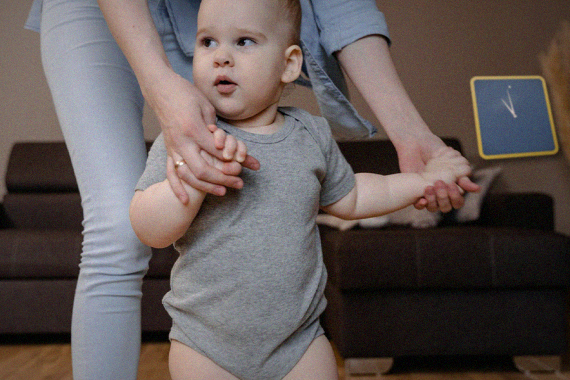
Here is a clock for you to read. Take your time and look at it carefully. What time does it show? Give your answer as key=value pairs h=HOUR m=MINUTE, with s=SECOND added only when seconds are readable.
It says h=10 m=59
